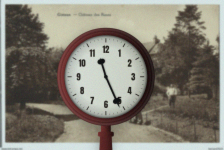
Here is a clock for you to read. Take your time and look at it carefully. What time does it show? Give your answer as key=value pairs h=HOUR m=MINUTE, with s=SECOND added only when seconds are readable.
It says h=11 m=26
